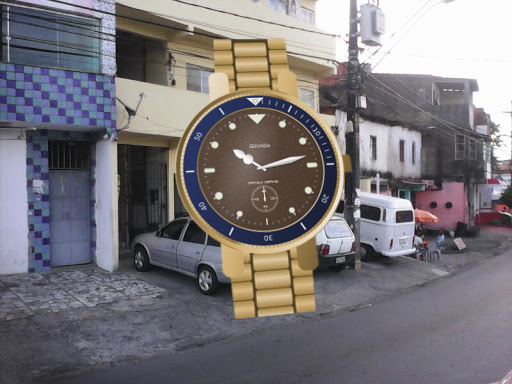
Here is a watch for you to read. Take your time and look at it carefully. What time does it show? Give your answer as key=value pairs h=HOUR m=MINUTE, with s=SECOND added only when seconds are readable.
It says h=10 m=13
